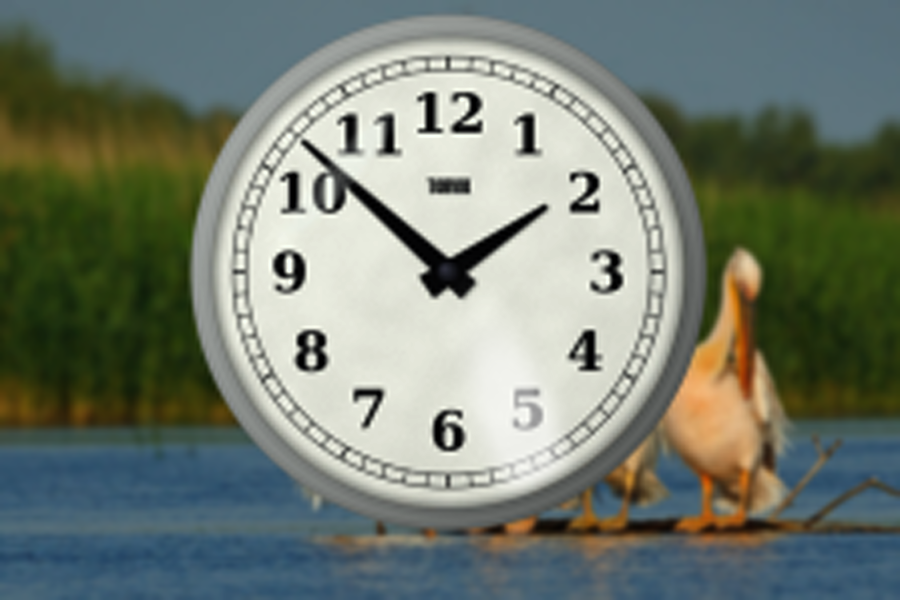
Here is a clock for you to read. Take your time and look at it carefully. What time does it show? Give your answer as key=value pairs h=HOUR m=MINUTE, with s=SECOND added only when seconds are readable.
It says h=1 m=52
